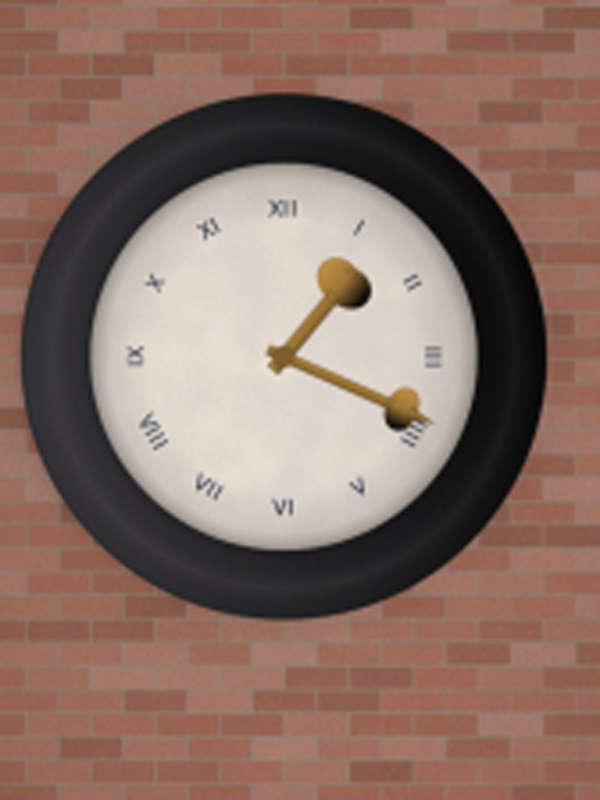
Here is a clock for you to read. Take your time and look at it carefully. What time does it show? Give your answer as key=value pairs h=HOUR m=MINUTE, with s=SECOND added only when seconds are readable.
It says h=1 m=19
